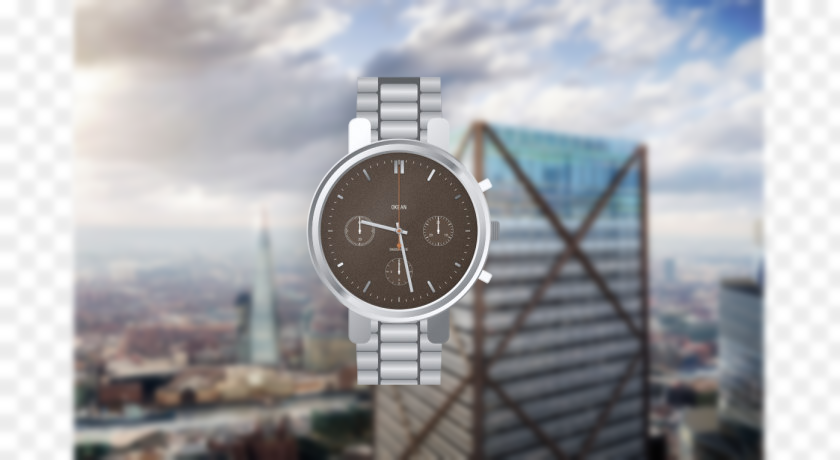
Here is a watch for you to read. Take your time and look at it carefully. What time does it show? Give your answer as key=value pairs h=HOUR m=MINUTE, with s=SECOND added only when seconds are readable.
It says h=9 m=28
